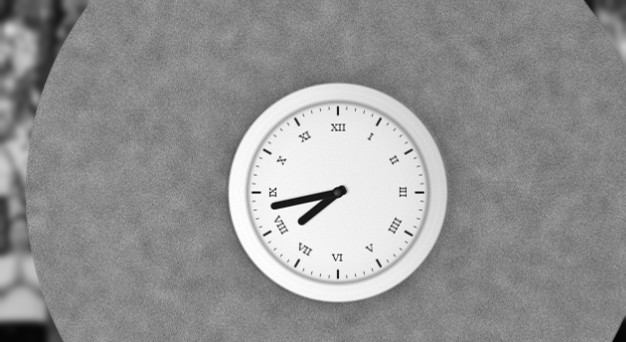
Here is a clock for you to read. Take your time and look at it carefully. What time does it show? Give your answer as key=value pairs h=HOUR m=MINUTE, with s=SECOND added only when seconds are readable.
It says h=7 m=43
